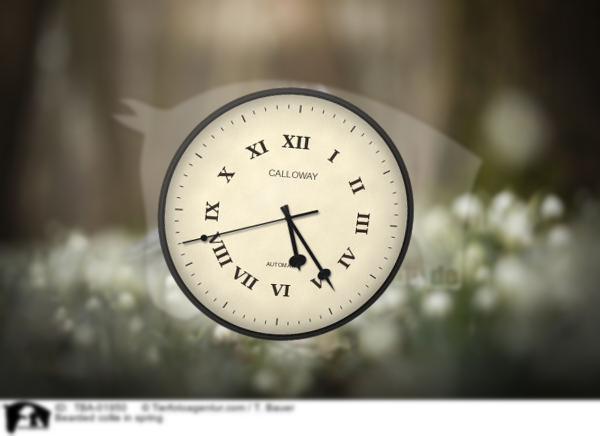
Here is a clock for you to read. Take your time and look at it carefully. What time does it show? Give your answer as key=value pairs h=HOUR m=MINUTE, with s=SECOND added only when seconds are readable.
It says h=5 m=23 s=42
